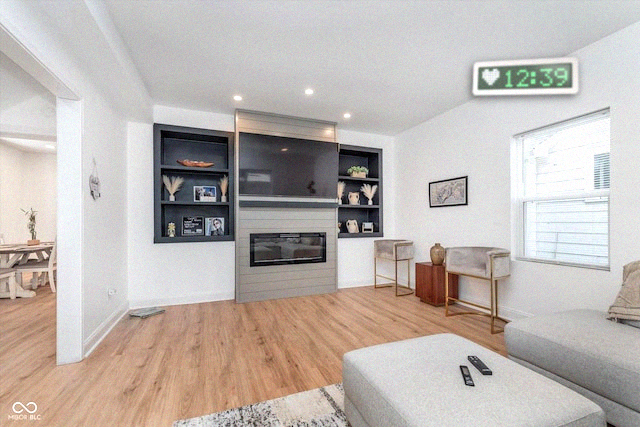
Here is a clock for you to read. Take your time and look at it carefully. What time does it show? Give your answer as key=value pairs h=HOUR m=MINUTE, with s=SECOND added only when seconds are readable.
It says h=12 m=39
